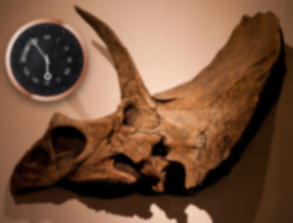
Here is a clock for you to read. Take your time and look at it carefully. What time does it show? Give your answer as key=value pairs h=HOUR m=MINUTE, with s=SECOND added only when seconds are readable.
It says h=5 m=54
